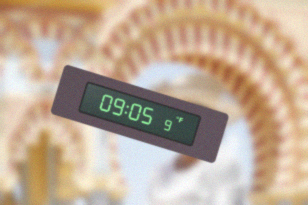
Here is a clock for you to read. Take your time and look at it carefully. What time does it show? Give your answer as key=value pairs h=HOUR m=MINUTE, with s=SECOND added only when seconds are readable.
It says h=9 m=5
